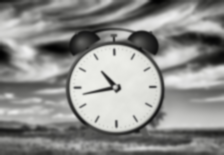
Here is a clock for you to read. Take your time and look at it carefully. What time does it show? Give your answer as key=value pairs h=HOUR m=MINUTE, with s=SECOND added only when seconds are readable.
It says h=10 m=43
